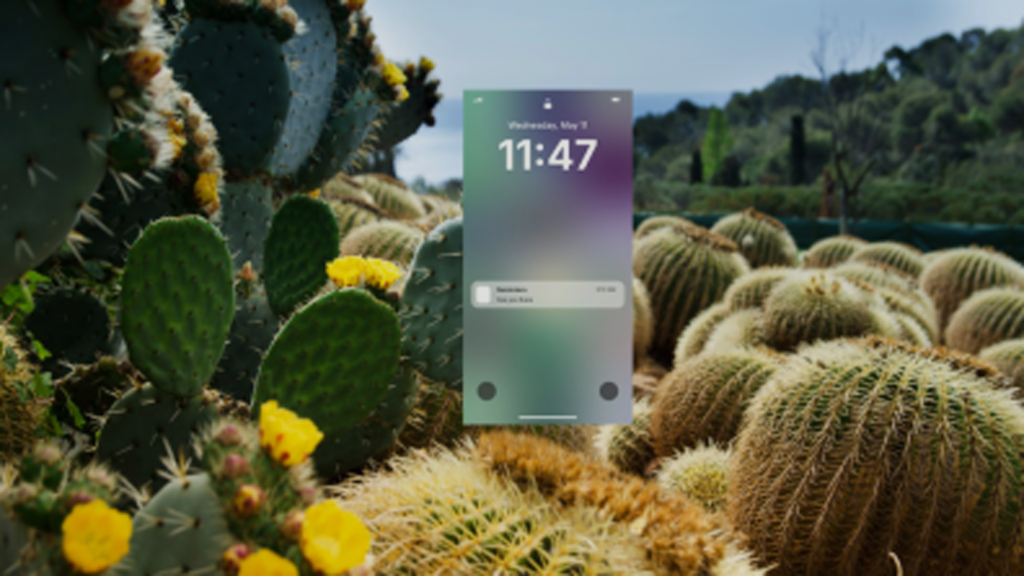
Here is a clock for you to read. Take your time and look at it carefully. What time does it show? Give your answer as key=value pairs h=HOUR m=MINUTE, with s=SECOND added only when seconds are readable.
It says h=11 m=47
